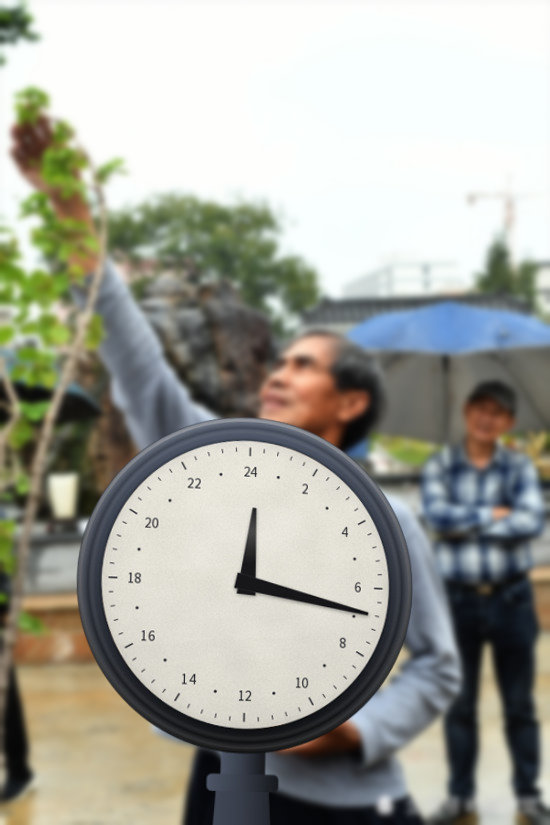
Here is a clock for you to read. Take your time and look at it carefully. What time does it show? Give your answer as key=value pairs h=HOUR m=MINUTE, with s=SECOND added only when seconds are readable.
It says h=0 m=17
